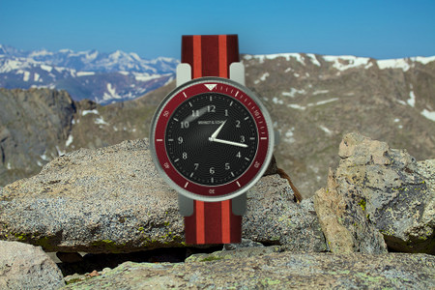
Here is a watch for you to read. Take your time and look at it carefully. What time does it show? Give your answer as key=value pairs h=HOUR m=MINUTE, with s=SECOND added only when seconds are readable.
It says h=1 m=17
